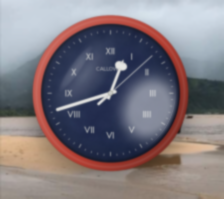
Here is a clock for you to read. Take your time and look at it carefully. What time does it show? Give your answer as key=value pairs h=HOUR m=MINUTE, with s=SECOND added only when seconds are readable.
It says h=12 m=42 s=8
